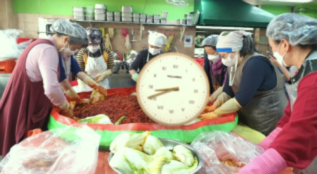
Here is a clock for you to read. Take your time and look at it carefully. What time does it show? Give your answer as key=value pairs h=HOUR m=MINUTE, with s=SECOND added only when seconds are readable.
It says h=8 m=41
